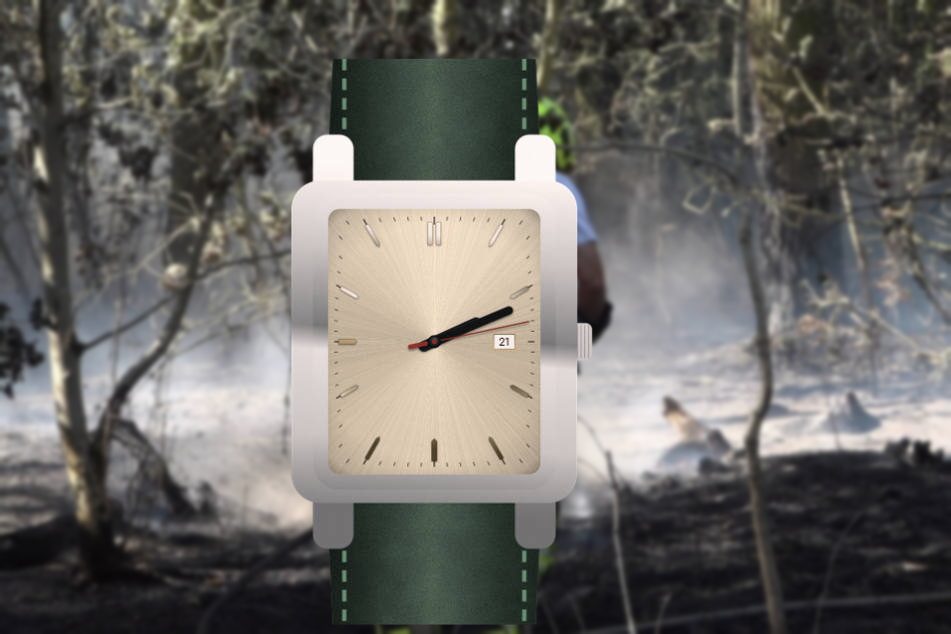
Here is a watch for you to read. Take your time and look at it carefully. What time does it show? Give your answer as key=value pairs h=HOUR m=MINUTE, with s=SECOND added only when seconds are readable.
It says h=2 m=11 s=13
